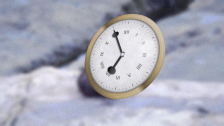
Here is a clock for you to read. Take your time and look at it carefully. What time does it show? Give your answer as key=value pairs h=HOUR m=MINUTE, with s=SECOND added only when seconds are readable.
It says h=6 m=55
